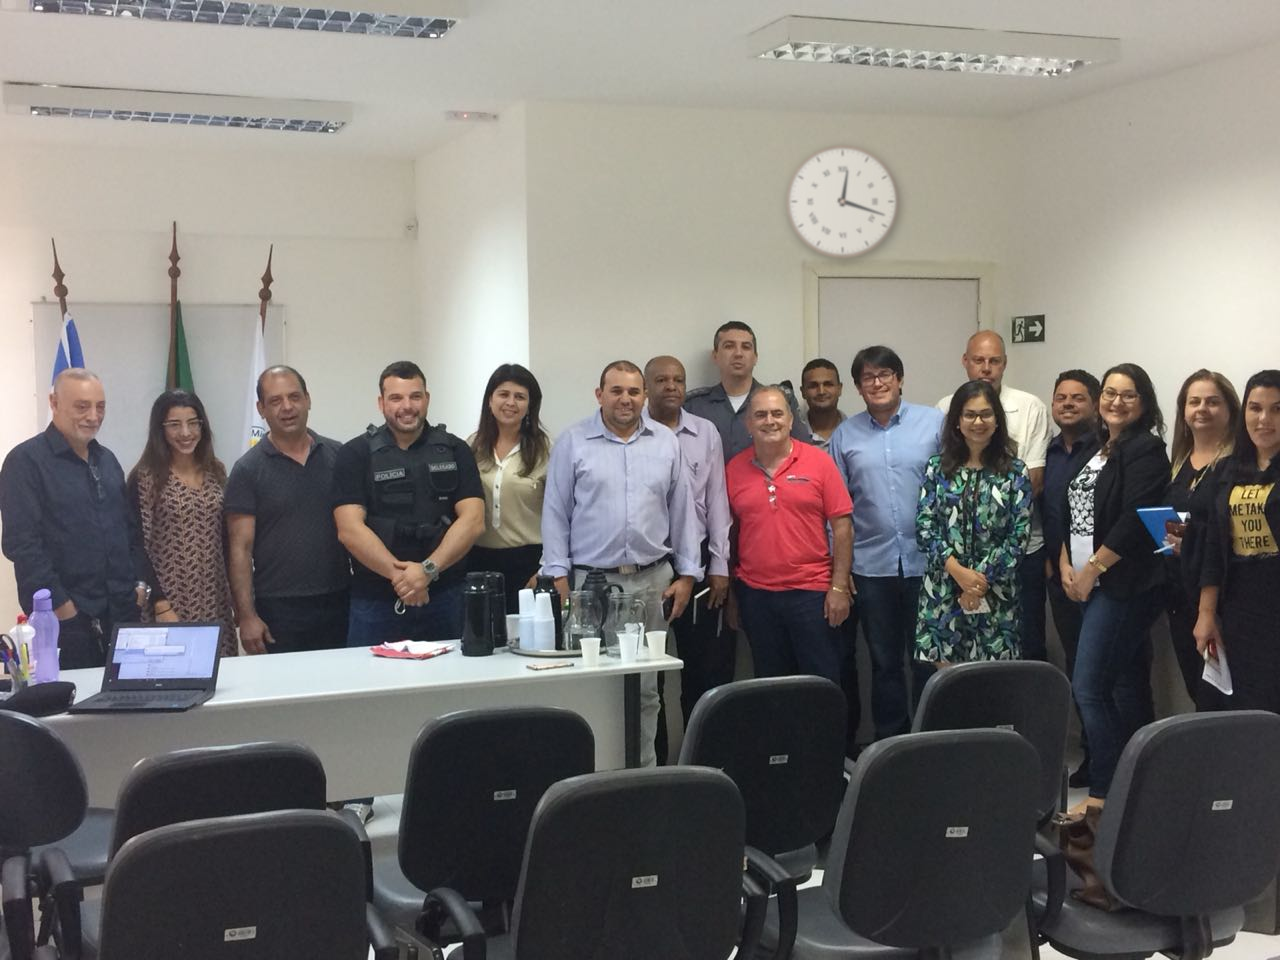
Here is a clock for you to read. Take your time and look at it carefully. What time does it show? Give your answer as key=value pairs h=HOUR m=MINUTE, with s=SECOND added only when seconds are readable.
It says h=12 m=18
